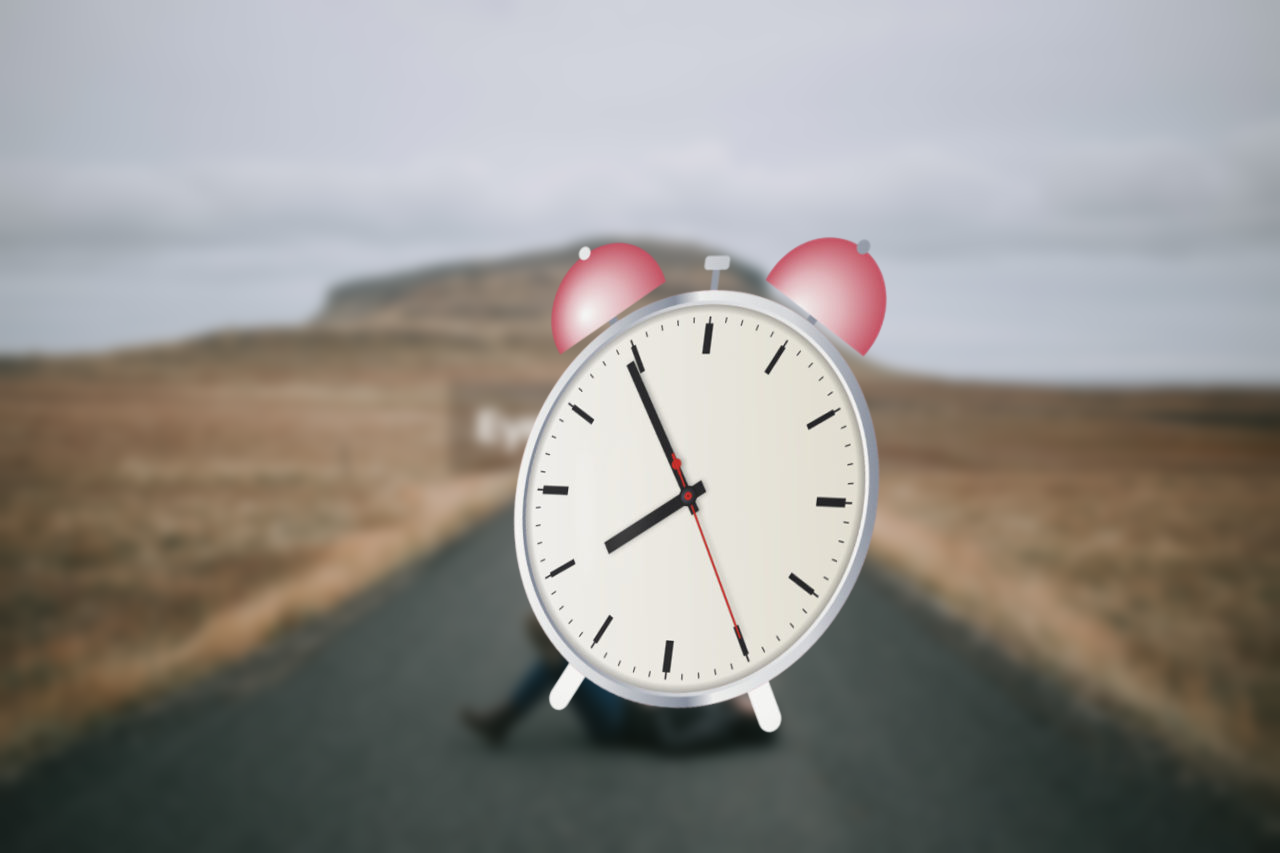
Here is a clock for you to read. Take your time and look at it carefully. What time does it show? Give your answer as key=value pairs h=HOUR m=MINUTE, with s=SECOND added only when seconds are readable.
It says h=7 m=54 s=25
